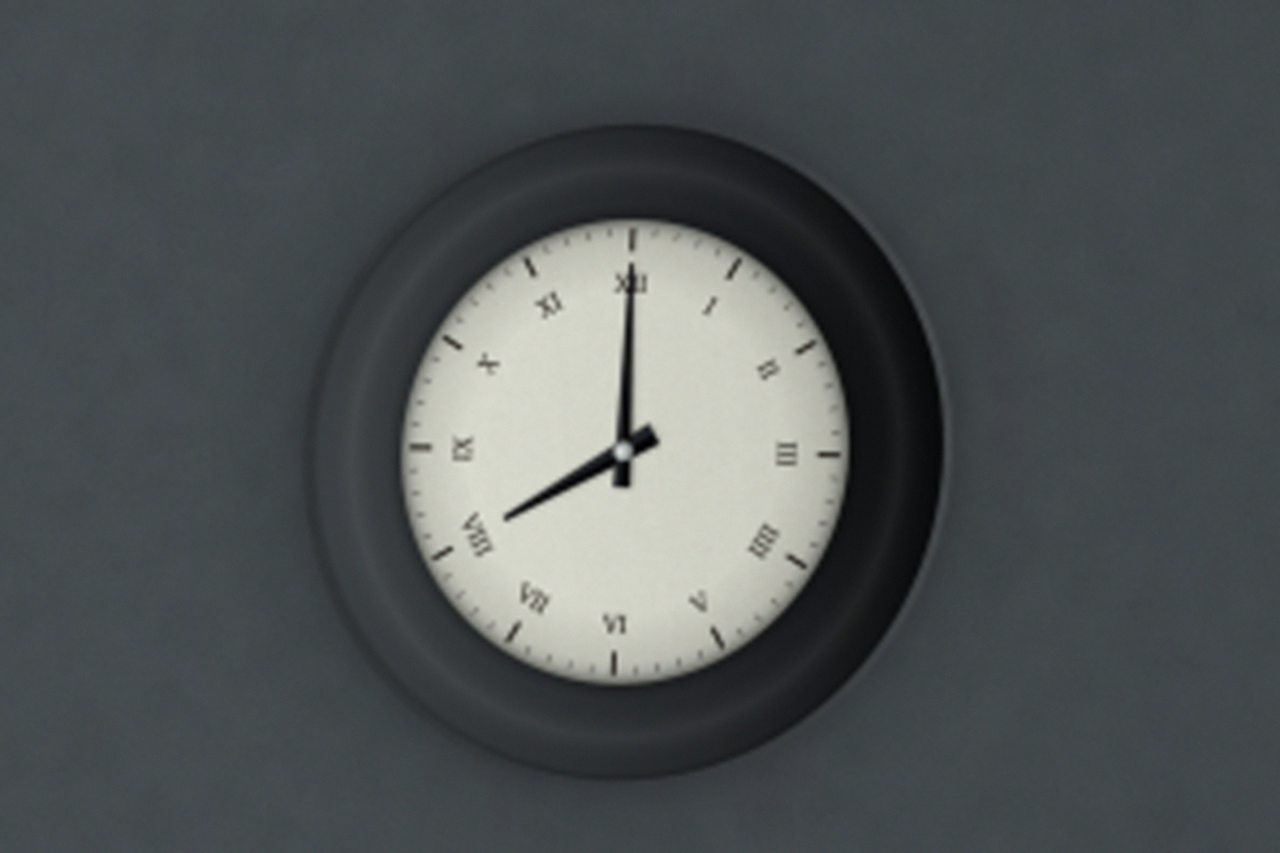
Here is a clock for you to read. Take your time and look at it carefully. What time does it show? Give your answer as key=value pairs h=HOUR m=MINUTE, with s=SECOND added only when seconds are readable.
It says h=8 m=0
